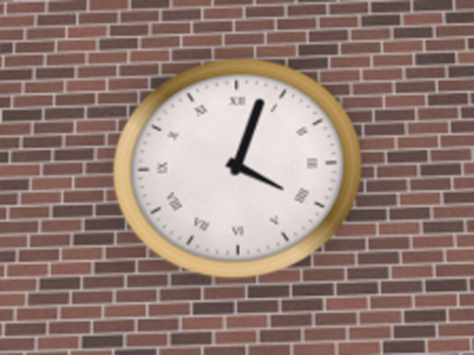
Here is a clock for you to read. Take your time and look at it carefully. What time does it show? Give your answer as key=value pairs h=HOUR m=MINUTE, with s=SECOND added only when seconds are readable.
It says h=4 m=3
